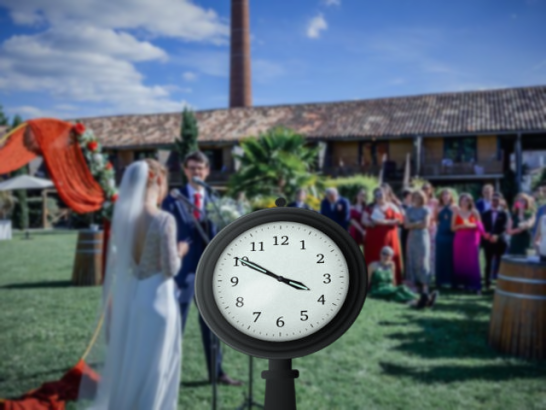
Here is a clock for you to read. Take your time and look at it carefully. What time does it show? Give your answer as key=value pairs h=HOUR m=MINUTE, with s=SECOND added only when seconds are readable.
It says h=3 m=50
